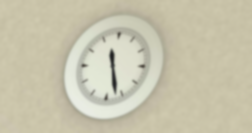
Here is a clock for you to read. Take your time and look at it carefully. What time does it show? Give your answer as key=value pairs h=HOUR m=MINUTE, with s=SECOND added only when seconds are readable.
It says h=11 m=27
